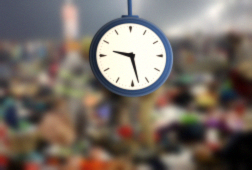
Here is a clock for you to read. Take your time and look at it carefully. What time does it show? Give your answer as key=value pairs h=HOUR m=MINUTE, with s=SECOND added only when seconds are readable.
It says h=9 m=28
